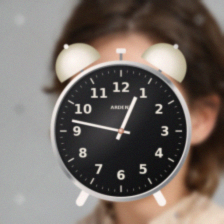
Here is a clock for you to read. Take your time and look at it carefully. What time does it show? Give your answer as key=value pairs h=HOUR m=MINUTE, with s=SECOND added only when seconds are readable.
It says h=12 m=47
